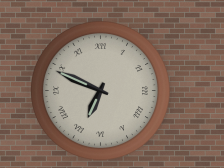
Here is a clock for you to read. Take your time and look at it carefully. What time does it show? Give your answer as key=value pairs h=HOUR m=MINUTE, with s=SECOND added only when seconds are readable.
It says h=6 m=49
